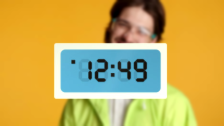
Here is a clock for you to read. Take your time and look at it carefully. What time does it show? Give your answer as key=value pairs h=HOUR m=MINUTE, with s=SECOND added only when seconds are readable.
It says h=12 m=49
